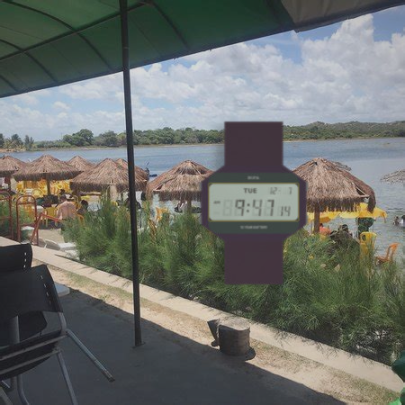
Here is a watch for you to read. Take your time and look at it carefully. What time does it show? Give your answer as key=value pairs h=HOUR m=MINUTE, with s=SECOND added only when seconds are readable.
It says h=9 m=47 s=14
